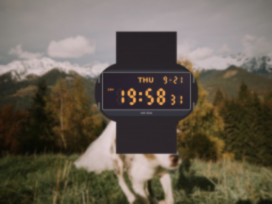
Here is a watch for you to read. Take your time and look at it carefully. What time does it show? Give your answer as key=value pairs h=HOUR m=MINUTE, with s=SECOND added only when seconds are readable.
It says h=19 m=58 s=31
